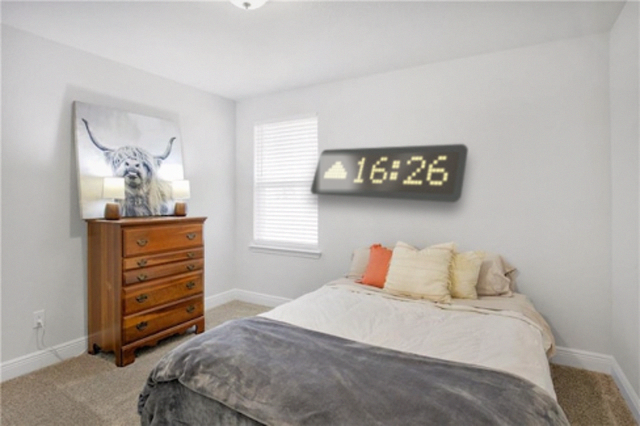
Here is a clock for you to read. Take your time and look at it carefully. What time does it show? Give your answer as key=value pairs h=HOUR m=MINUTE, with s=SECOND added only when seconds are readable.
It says h=16 m=26
